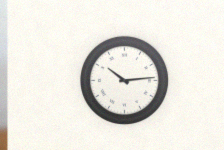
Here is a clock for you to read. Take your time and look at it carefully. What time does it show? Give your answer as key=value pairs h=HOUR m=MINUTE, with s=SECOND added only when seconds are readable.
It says h=10 m=14
